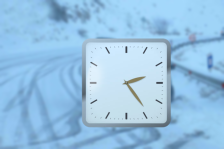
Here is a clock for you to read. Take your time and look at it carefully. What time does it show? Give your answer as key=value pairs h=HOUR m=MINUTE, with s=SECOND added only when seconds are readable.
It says h=2 m=24
